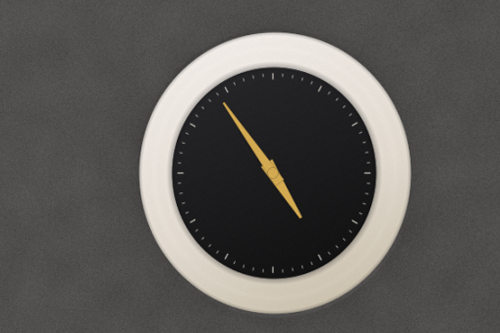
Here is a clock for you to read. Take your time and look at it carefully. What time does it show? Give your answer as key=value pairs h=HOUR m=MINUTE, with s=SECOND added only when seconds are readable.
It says h=4 m=54
